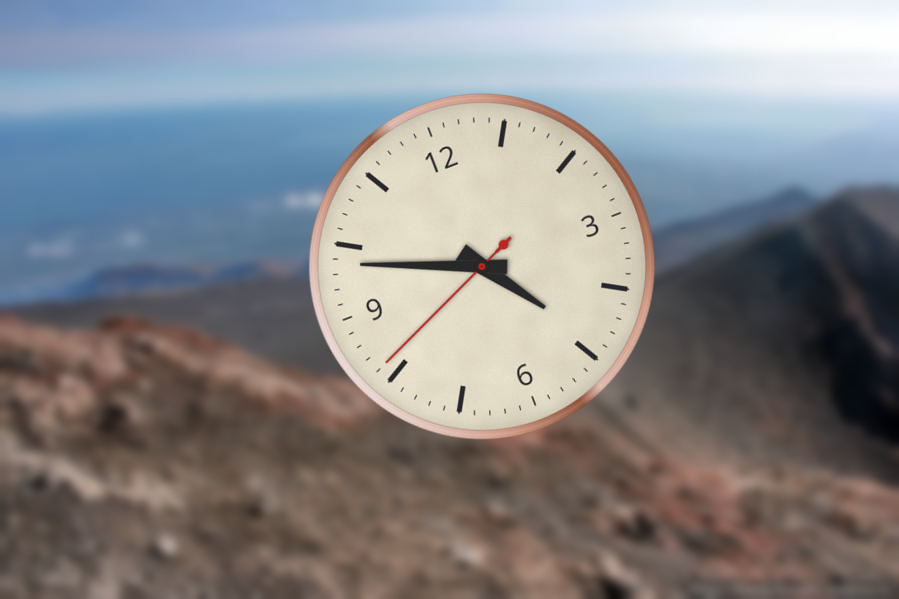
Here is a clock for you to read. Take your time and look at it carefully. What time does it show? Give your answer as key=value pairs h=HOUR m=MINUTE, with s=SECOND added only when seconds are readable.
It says h=4 m=48 s=41
